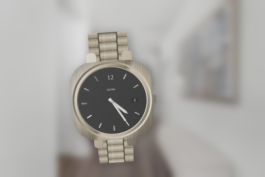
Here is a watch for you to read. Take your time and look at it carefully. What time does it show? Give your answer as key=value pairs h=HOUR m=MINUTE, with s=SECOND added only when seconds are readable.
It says h=4 m=25
